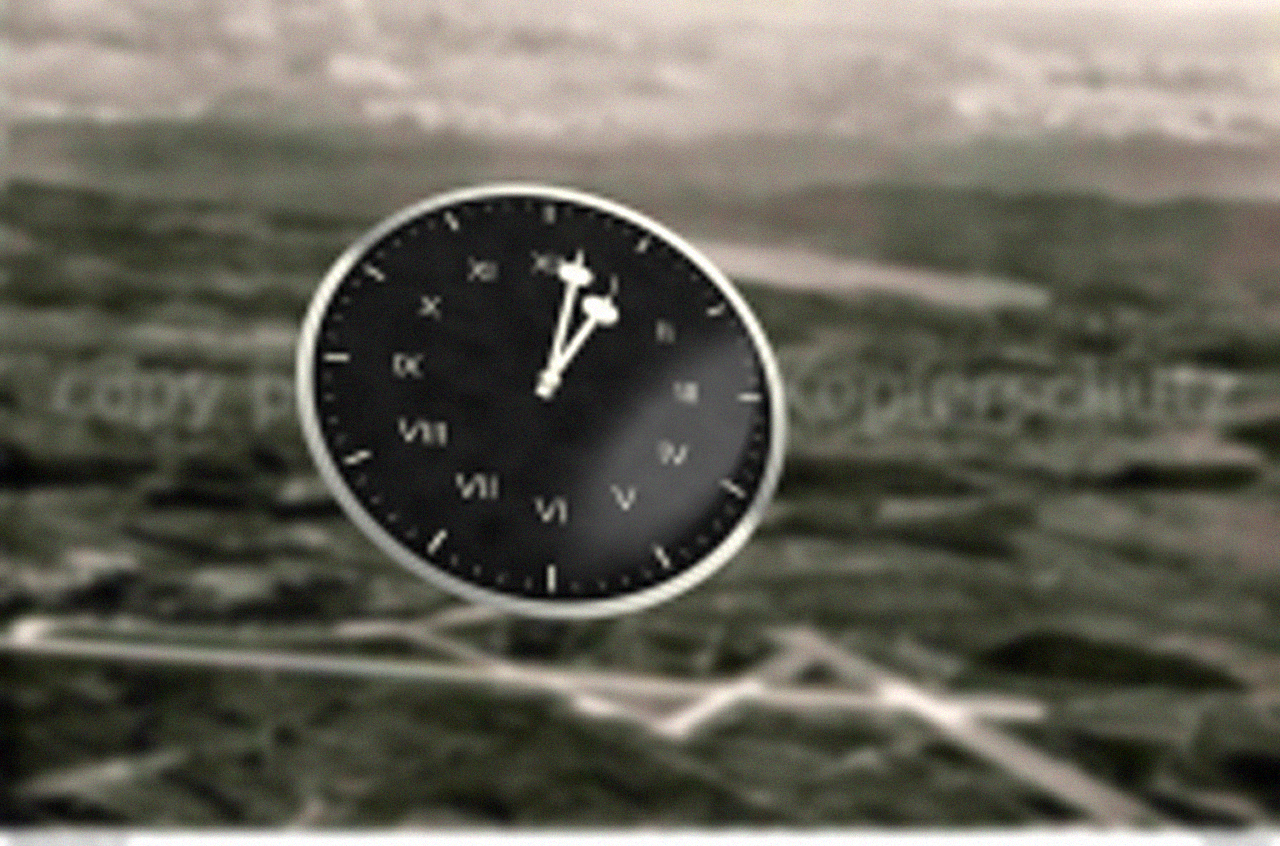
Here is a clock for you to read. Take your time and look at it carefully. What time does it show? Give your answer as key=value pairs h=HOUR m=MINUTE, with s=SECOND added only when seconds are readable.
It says h=1 m=2
